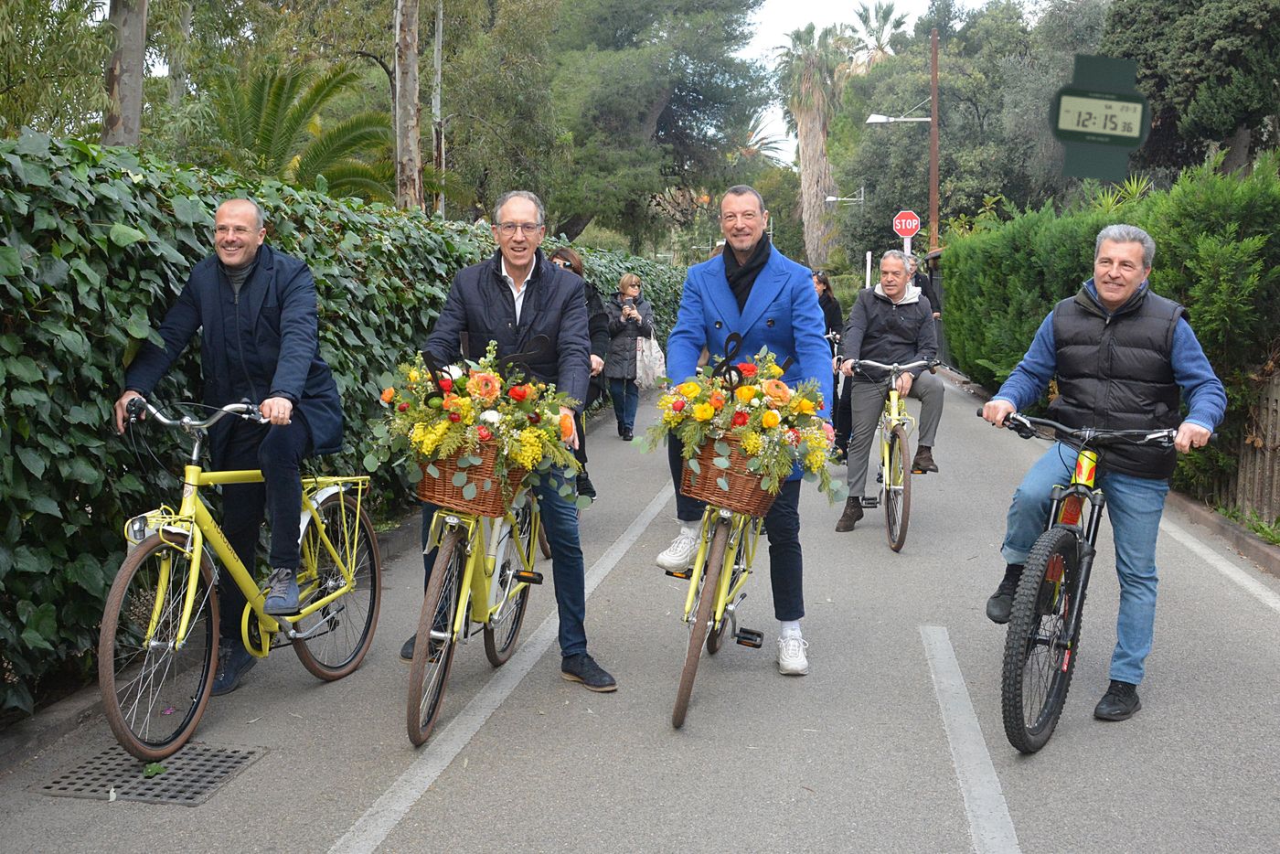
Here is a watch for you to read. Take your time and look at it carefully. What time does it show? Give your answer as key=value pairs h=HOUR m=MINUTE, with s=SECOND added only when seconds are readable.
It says h=12 m=15
